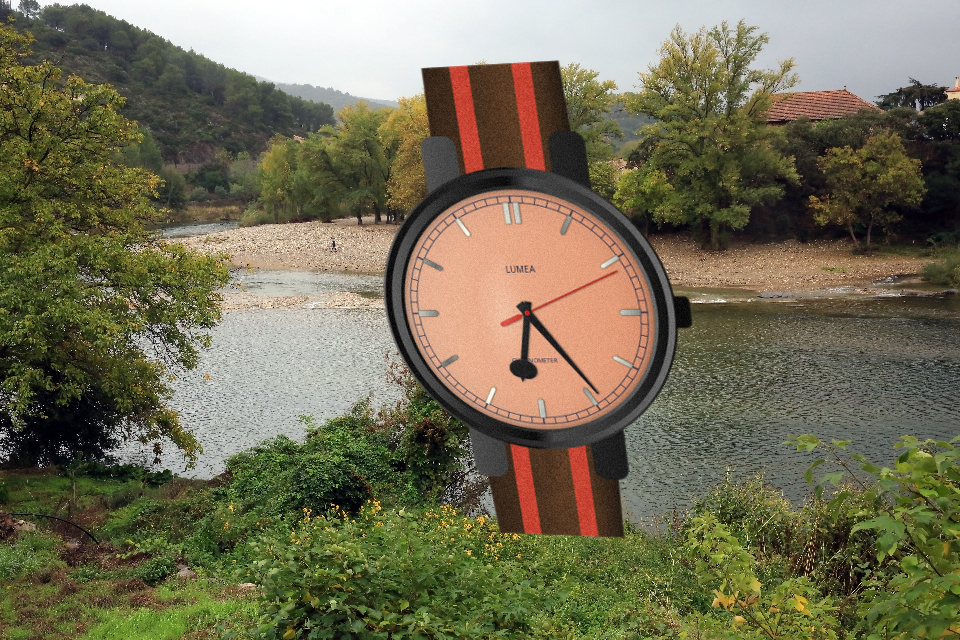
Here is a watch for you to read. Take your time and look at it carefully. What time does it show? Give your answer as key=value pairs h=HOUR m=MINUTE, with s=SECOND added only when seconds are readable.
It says h=6 m=24 s=11
